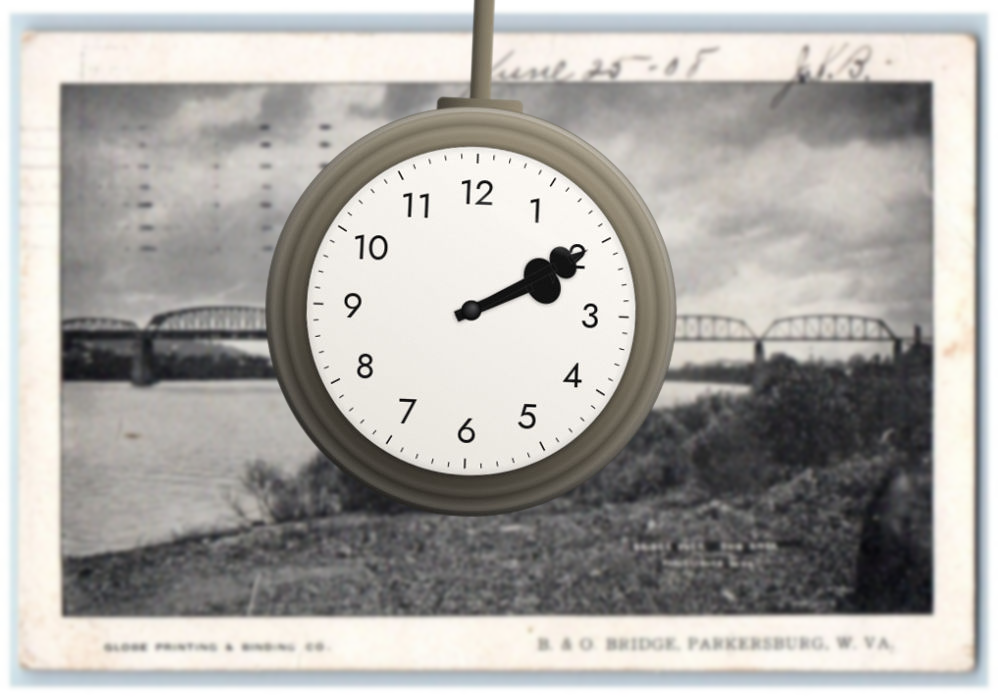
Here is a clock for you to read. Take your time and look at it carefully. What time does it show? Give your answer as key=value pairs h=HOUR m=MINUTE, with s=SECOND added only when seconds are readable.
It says h=2 m=10
